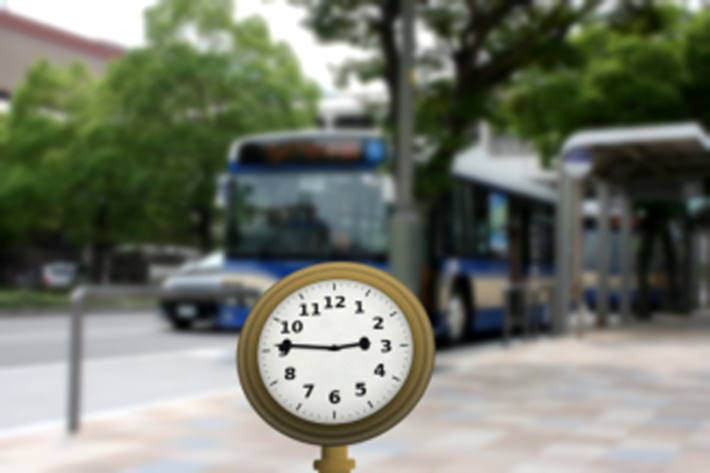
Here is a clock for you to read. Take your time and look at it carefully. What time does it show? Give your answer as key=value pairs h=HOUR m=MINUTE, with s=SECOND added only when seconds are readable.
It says h=2 m=46
